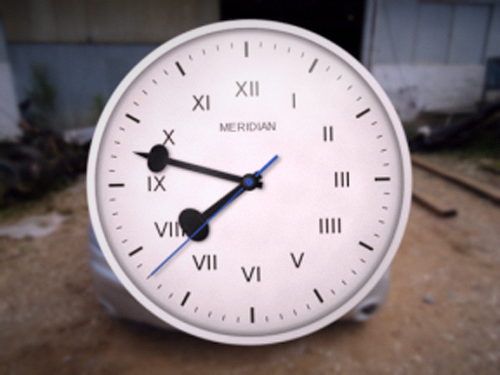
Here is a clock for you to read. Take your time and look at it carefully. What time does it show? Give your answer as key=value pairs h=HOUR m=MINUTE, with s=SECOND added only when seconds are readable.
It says h=7 m=47 s=38
